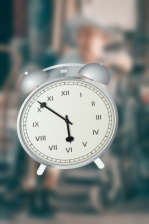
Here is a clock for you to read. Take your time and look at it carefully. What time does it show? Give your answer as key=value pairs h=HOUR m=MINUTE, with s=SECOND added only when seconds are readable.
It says h=5 m=52
